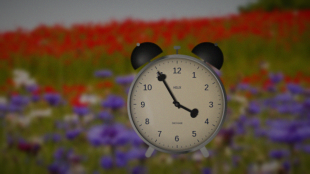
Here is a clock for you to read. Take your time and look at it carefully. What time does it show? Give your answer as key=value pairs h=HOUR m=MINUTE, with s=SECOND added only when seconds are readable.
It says h=3 m=55
